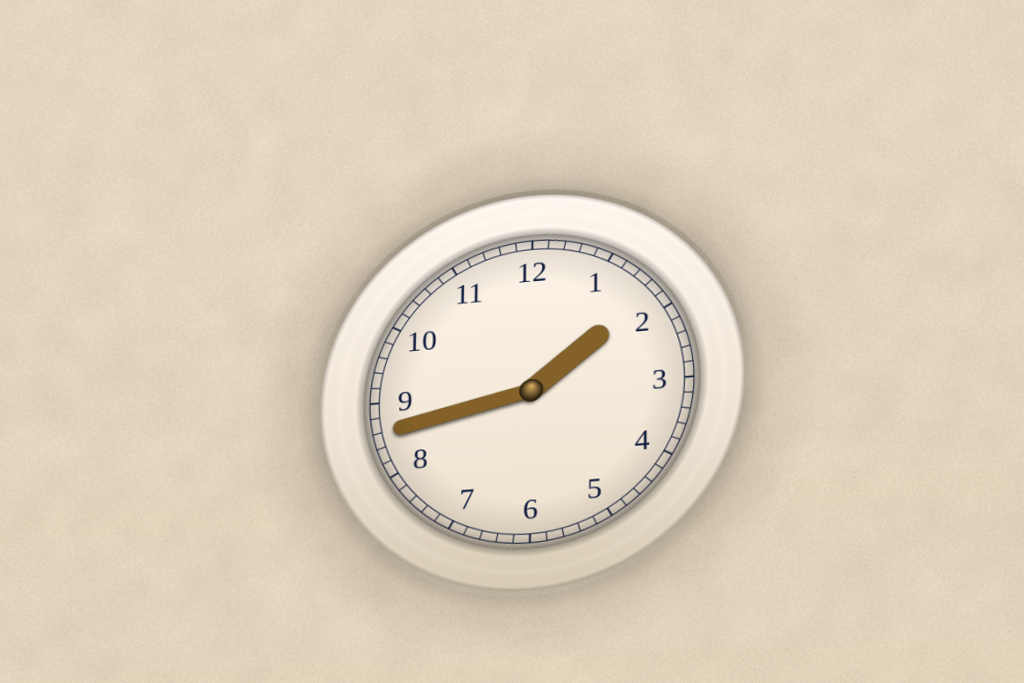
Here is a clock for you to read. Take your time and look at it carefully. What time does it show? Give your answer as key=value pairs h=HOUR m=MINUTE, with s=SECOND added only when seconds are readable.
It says h=1 m=43
